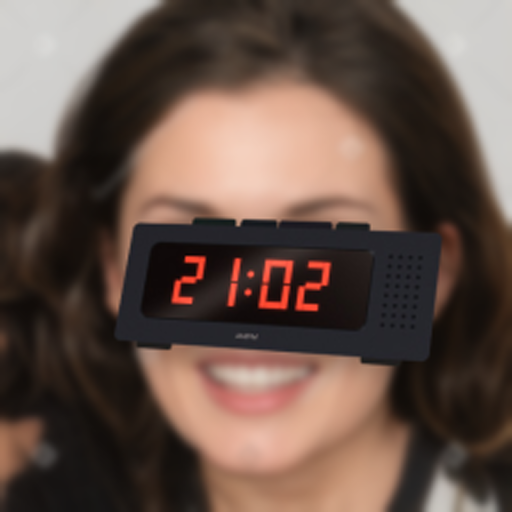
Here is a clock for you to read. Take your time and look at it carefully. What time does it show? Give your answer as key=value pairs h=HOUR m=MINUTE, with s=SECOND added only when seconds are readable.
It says h=21 m=2
